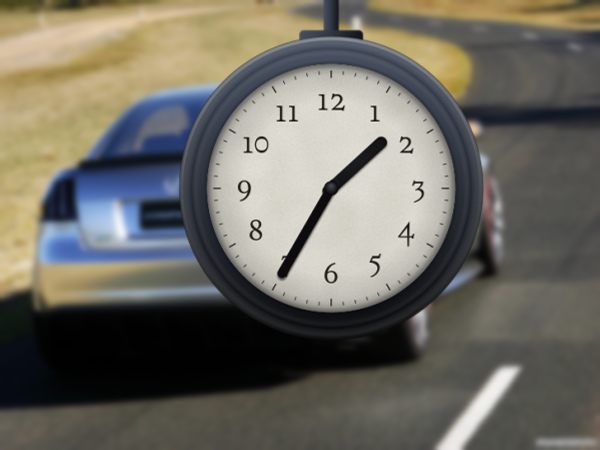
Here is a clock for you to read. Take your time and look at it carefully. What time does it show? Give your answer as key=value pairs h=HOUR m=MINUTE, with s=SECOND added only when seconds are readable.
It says h=1 m=35
